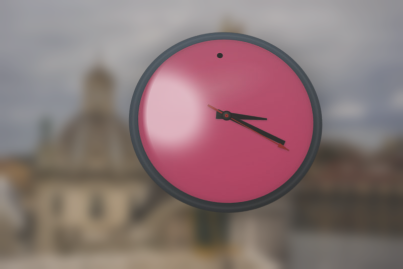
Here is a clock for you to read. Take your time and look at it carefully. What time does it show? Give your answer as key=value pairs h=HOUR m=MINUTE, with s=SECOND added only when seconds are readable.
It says h=3 m=20 s=21
